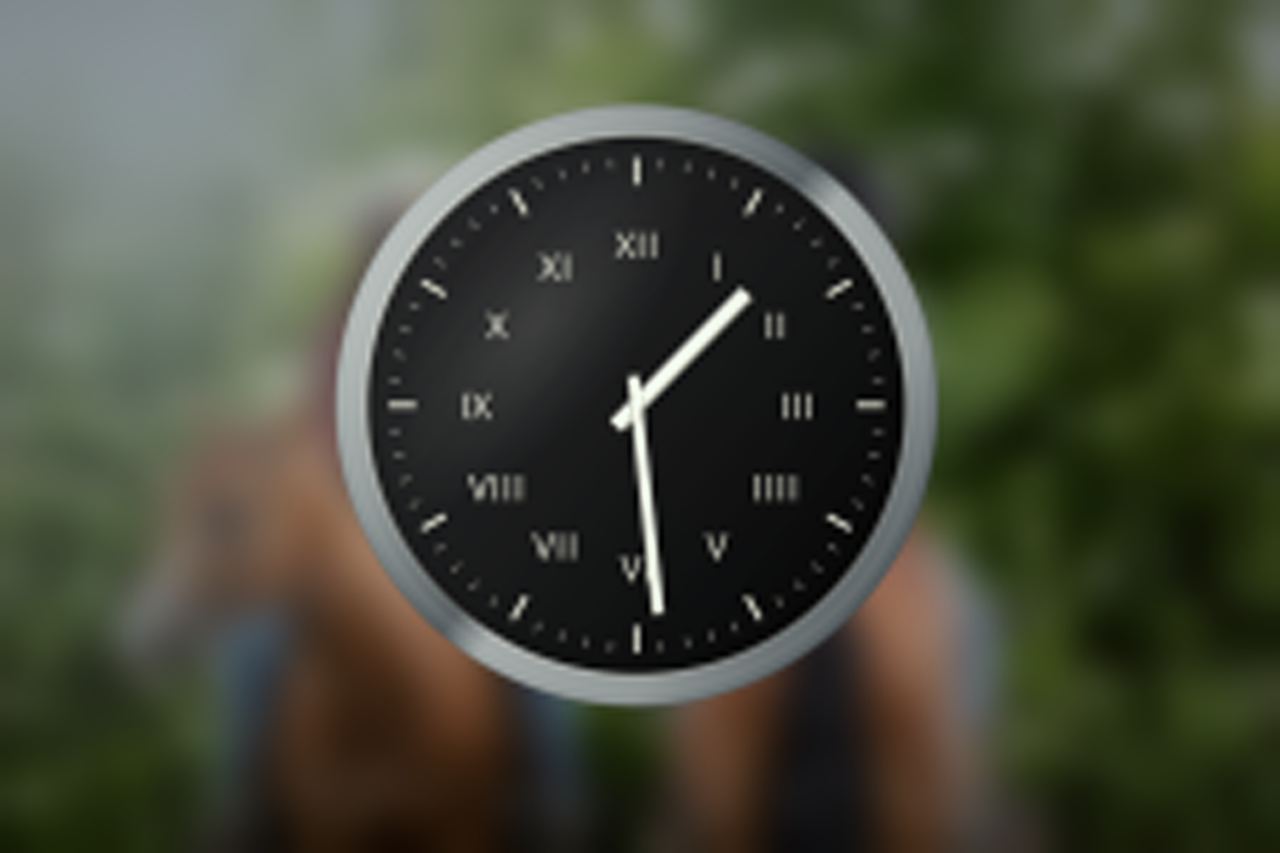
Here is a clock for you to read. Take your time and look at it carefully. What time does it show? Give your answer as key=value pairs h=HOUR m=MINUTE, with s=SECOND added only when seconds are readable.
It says h=1 m=29
